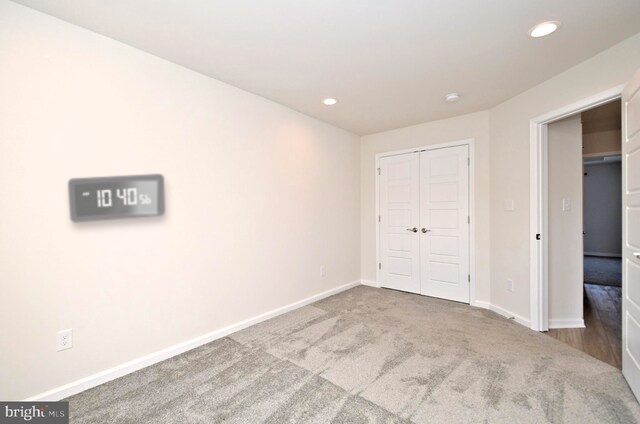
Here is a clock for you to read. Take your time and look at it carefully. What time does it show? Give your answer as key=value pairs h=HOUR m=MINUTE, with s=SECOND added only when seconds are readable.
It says h=10 m=40
